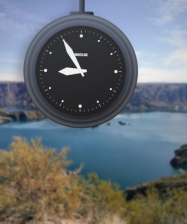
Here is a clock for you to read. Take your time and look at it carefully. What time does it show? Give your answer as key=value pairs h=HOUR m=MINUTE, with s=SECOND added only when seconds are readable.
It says h=8 m=55
